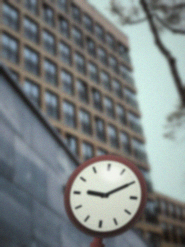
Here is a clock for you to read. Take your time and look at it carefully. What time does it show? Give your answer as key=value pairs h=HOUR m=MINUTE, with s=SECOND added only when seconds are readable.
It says h=9 m=10
